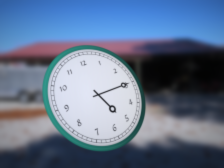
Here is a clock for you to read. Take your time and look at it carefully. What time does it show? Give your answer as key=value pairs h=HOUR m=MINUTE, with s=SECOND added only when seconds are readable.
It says h=5 m=15
